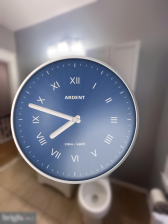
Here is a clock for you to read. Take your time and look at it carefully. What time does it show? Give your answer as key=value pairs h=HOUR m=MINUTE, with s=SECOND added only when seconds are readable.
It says h=7 m=48
